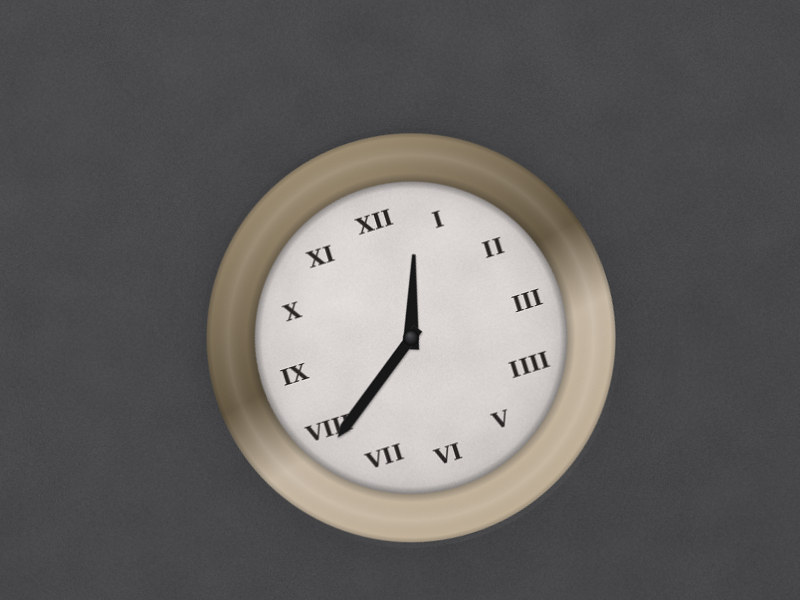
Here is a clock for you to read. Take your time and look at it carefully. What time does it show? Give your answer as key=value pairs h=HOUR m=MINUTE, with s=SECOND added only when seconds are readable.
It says h=12 m=39
